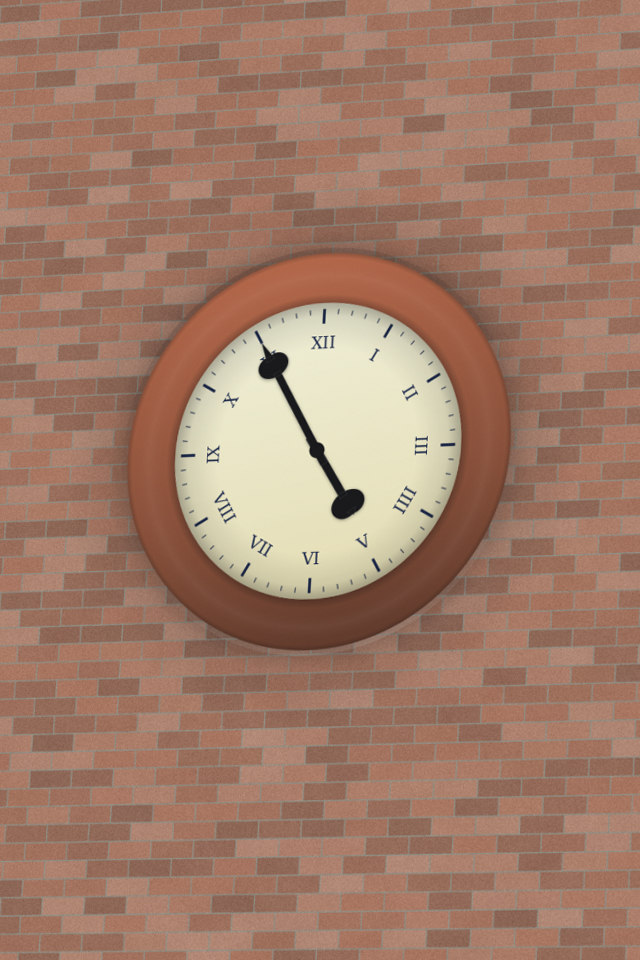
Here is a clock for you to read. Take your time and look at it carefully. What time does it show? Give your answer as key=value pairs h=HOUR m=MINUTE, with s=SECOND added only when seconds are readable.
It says h=4 m=55
